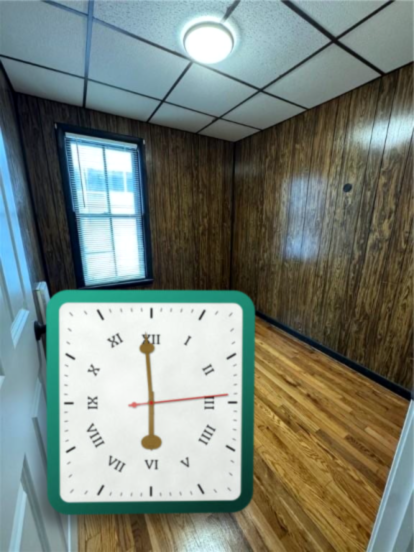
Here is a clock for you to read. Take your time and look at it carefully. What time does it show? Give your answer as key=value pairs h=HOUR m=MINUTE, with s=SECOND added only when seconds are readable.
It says h=5 m=59 s=14
